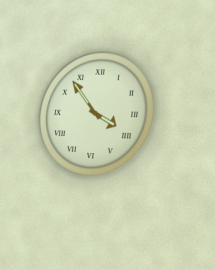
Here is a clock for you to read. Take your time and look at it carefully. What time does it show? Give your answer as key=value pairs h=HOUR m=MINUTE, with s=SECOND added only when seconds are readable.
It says h=3 m=53
